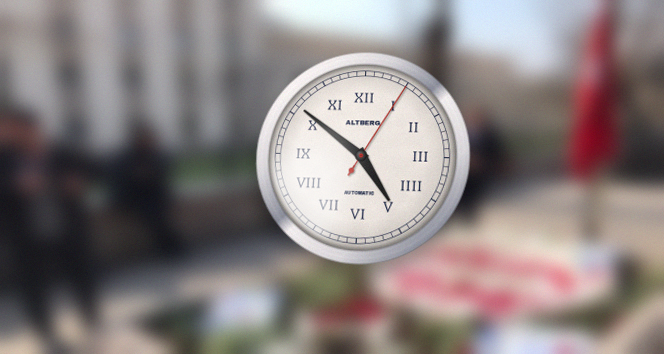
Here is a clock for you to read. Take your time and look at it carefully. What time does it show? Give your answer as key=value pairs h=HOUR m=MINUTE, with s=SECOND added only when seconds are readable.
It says h=4 m=51 s=5
